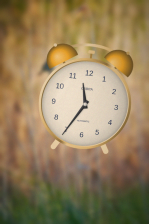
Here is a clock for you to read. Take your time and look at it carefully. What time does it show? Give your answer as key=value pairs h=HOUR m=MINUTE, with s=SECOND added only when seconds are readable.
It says h=11 m=35
